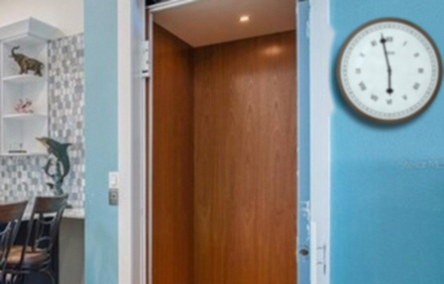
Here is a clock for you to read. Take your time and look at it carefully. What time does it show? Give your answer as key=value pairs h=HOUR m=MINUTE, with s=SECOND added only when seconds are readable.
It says h=5 m=58
